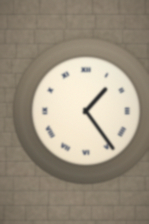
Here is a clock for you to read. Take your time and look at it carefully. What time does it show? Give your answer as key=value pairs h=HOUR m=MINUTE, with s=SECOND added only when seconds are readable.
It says h=1 m=24
